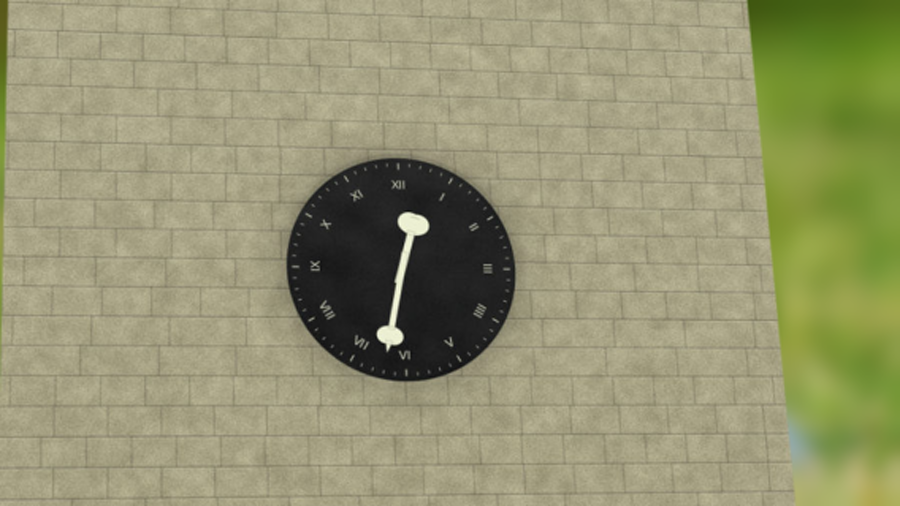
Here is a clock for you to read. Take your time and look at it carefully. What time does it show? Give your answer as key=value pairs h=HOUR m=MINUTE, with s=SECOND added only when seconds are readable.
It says h=12 m=32
